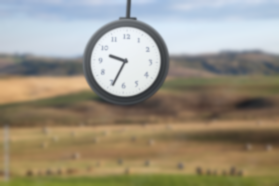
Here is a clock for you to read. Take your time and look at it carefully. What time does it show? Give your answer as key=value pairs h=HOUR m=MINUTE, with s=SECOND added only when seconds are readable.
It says h=9 m=34
